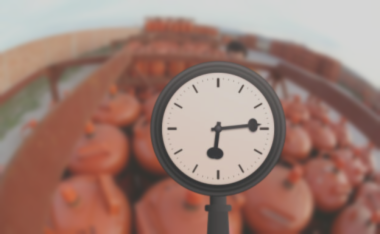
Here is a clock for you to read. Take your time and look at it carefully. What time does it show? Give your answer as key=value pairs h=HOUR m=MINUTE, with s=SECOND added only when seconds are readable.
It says h=6 m=14
